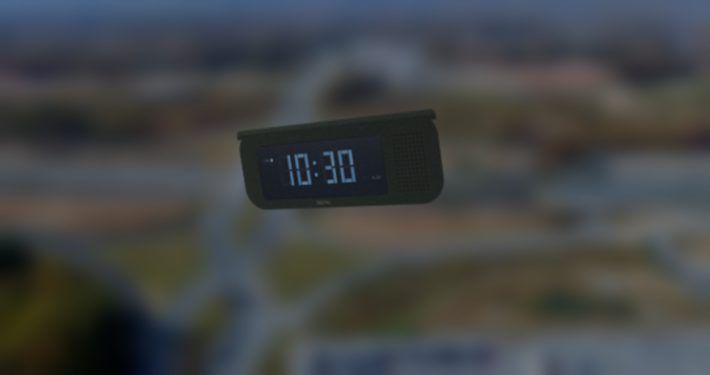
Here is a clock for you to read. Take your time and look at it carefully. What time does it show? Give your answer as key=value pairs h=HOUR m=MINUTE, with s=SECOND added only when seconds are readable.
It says h=10 m=30
